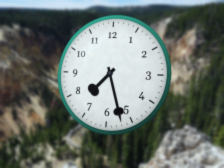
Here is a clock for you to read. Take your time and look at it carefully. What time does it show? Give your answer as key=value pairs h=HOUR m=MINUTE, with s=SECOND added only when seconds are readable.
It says h=7 m=27
